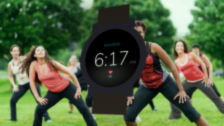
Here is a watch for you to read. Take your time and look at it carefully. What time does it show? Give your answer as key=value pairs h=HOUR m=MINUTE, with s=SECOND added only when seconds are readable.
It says h=6 m=17
